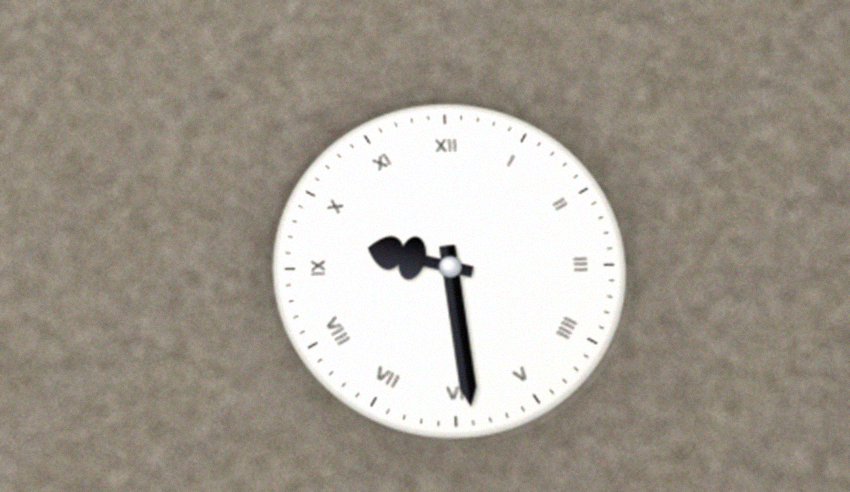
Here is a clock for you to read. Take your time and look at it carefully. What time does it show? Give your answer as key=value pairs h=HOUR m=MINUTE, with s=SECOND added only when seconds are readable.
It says h=9 m=29
